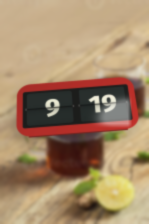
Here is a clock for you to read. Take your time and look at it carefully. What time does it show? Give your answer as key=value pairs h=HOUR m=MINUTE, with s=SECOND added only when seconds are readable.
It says h=9 m=19
